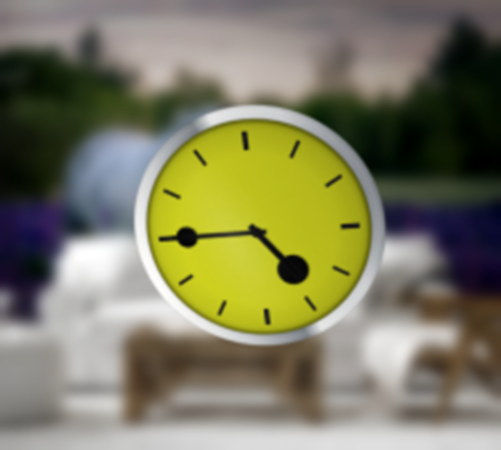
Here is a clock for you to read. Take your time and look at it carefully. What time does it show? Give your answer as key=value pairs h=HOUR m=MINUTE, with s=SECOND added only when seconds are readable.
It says h=4 m=45
